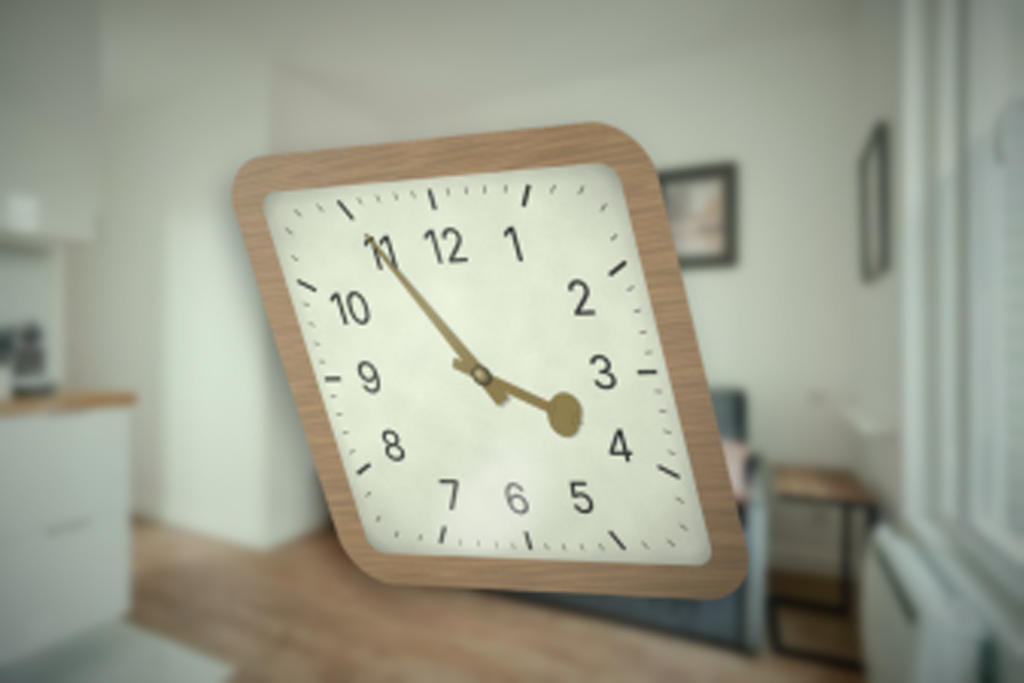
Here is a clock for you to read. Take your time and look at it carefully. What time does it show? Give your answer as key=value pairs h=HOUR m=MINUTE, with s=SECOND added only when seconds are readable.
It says h=3 m=55
